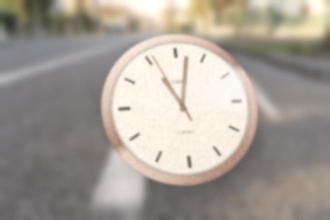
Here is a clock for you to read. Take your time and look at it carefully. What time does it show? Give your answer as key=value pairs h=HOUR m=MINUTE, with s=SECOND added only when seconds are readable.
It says h=11 m=1 s=56
